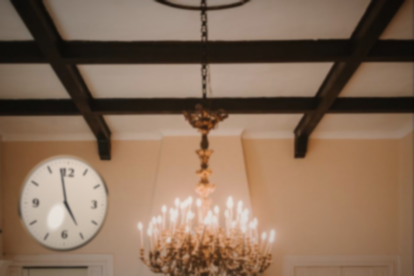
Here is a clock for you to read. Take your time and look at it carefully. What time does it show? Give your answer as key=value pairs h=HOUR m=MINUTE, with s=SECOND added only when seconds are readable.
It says h=4 m=58
